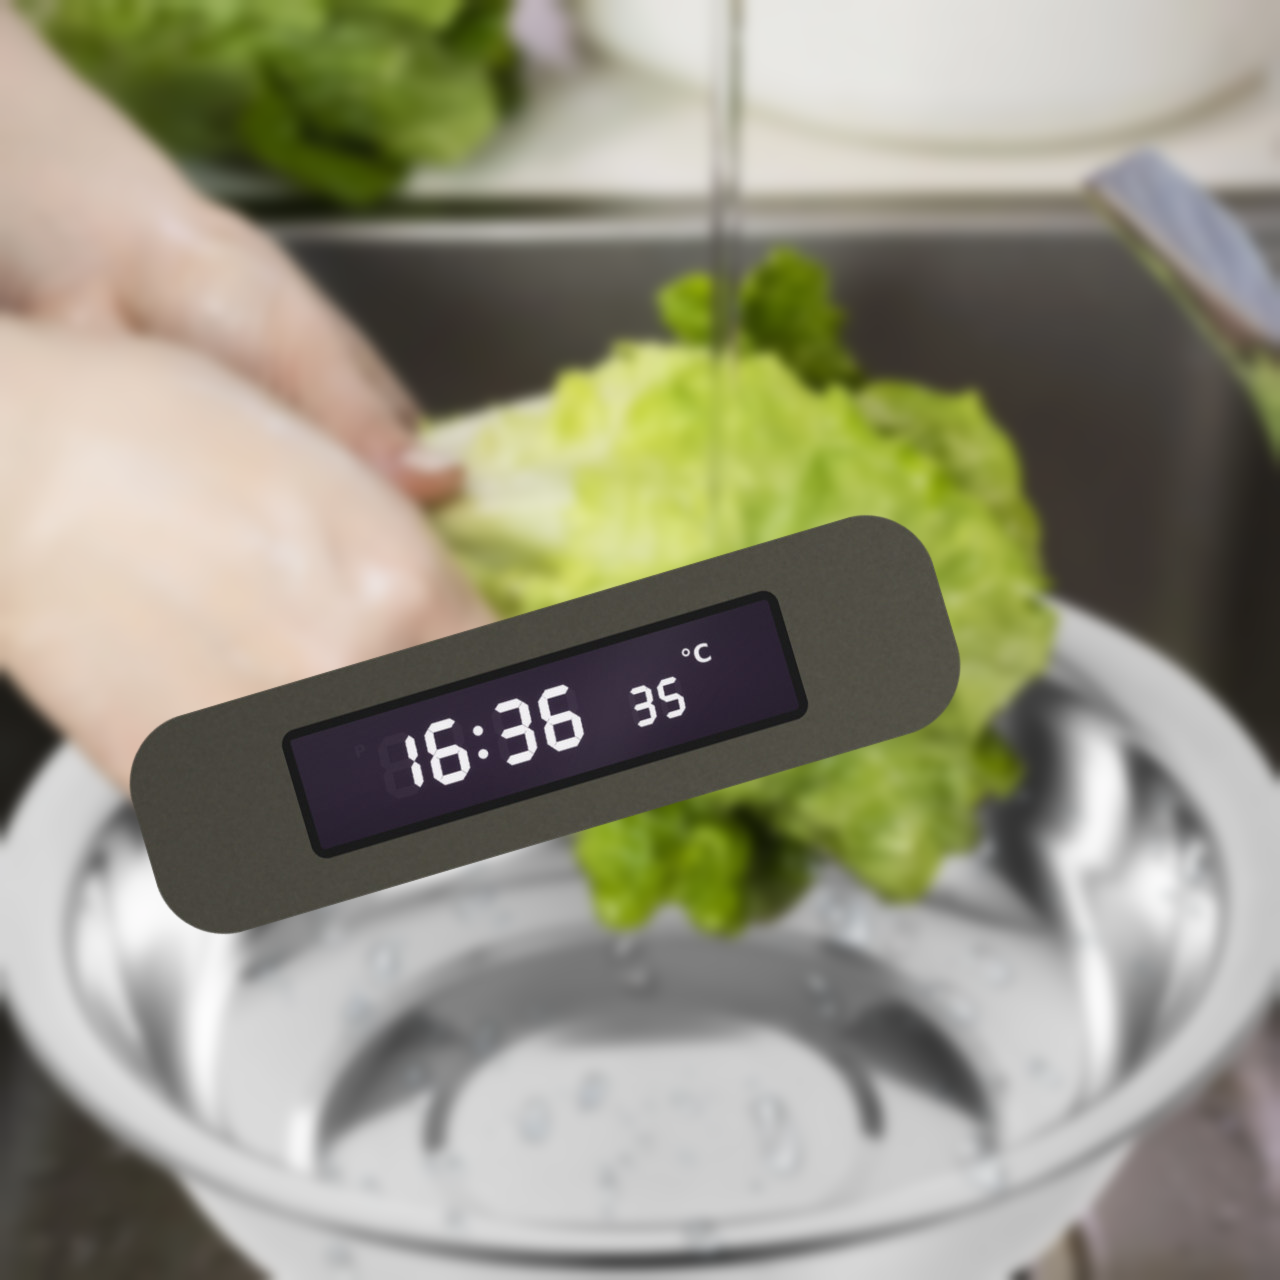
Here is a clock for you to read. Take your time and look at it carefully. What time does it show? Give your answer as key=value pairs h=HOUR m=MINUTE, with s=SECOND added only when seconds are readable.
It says h=16 m=36
